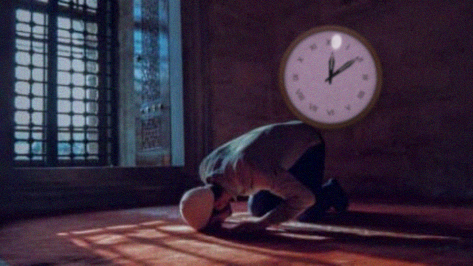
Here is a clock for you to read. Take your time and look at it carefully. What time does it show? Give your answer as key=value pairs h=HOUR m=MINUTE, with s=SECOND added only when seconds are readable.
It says h=12 m=9
